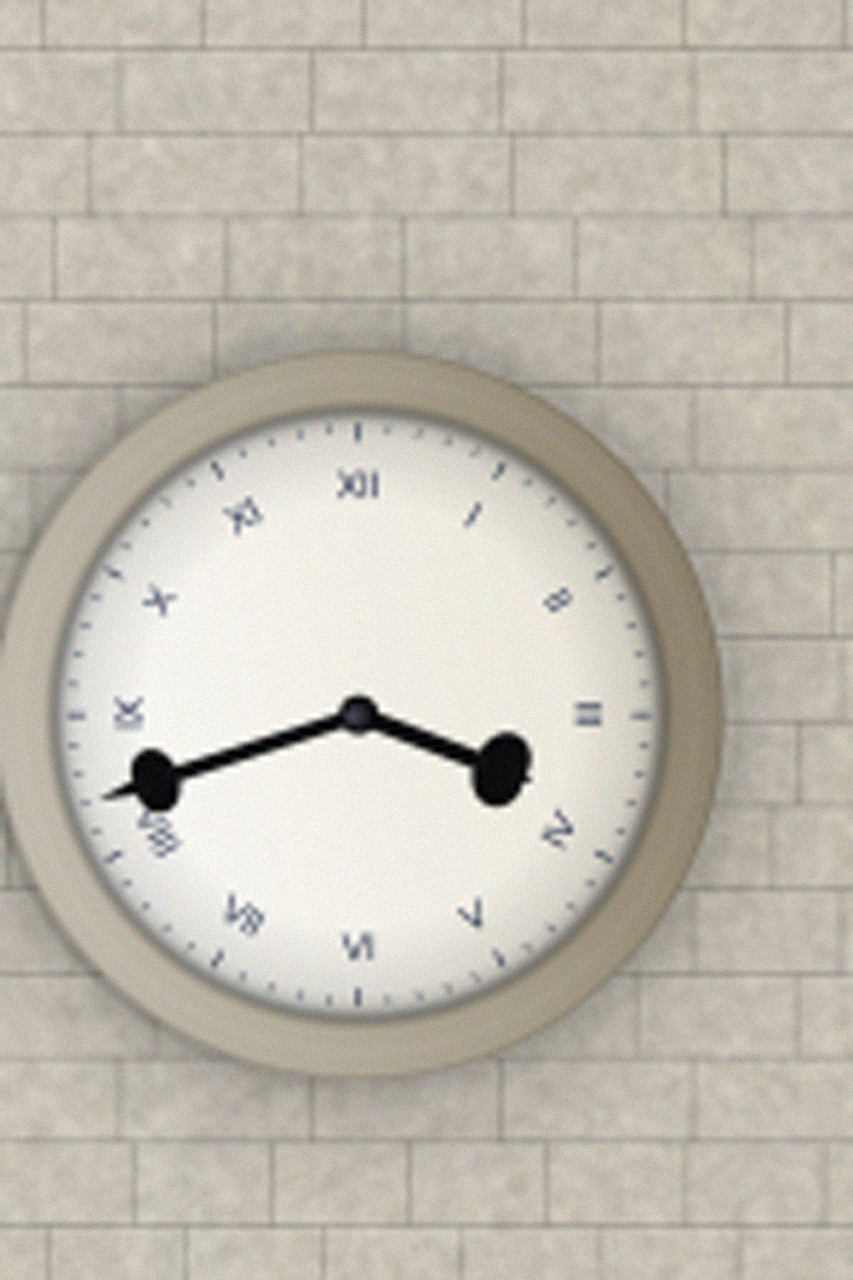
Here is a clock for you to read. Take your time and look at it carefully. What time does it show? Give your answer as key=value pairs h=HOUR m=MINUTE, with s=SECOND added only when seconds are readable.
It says h=3 m=42
